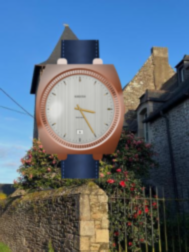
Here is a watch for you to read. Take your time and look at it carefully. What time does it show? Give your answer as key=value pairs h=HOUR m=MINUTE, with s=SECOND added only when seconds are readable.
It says h=3 m=25
